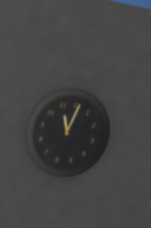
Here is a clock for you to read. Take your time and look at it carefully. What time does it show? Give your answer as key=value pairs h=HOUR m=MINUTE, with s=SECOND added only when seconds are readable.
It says h=11 m=1
